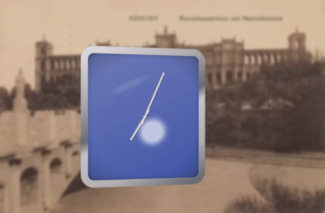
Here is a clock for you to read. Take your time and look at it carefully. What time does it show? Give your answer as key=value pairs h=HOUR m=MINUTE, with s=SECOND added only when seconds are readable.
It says h=7 m=4
